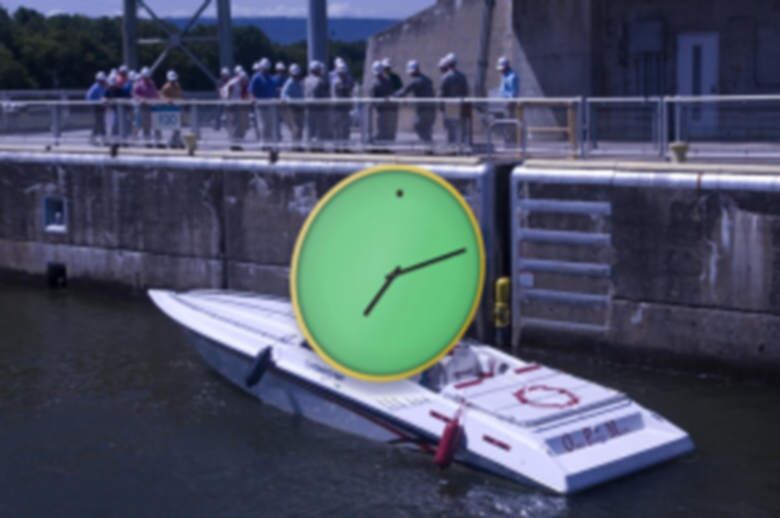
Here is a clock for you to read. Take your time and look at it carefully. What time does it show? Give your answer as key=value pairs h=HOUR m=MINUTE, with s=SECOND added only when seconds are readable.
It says h=7 m=12
